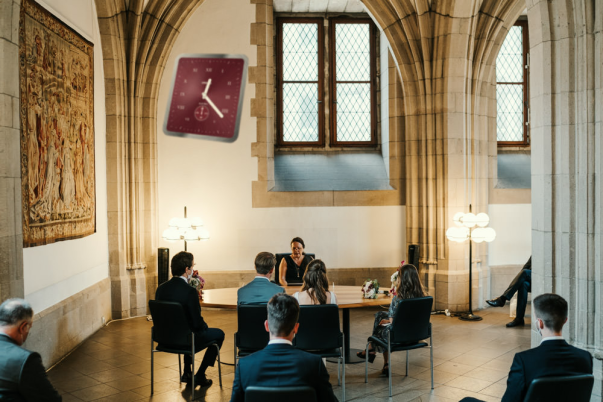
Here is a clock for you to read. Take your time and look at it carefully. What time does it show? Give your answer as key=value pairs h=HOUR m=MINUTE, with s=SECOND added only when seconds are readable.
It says h=12 m=22
